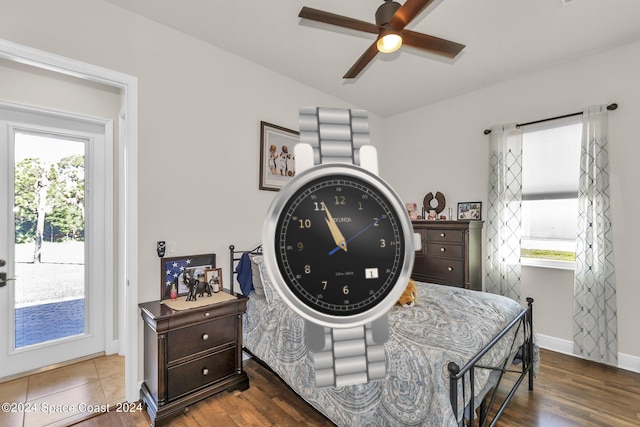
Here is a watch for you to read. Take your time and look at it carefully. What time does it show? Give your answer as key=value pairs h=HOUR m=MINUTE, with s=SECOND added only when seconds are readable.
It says h=10 m=56 s=10
